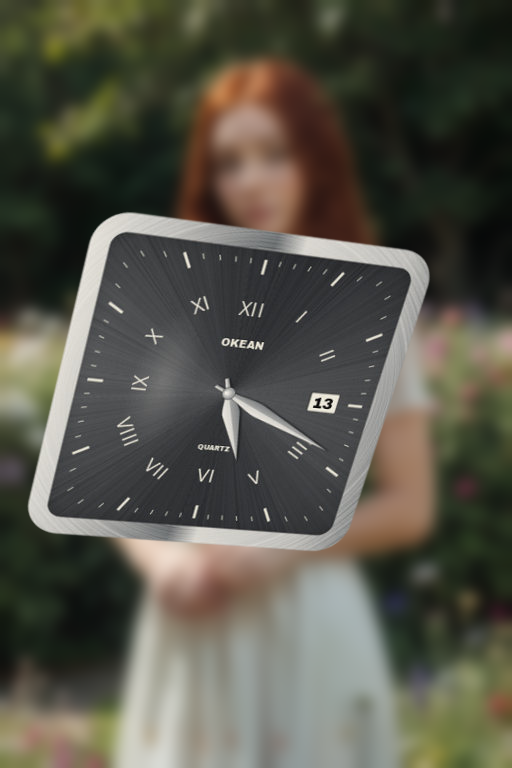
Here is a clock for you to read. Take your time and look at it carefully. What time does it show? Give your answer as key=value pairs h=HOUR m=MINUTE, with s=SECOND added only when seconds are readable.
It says h=5 m=19
